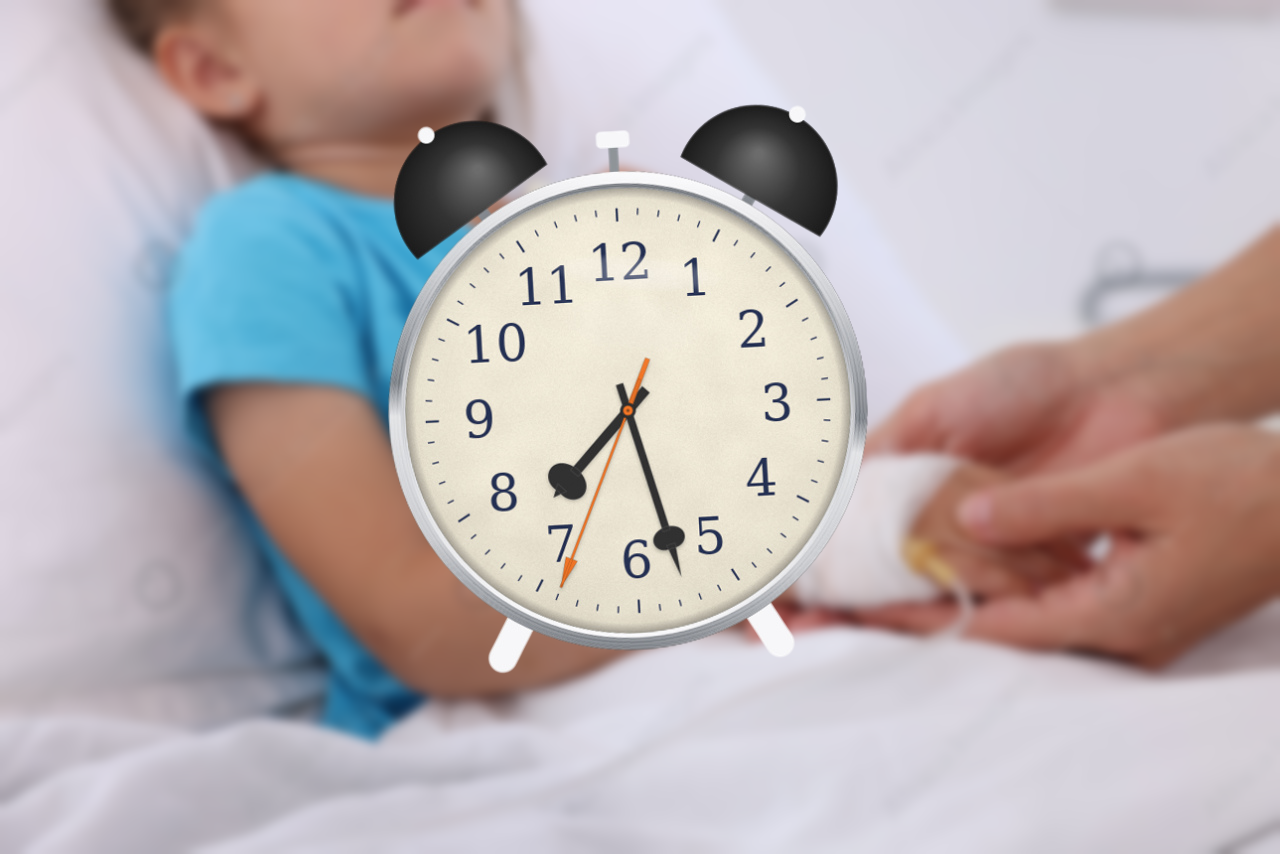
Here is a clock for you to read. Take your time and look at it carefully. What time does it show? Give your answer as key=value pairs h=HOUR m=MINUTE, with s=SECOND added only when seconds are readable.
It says h=7 m=27 s=34
